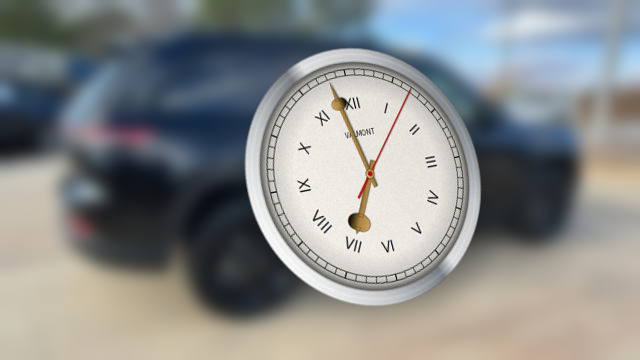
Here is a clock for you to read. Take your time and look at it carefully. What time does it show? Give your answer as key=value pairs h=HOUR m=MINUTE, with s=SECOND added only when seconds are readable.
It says h=6 m=58 s=7
